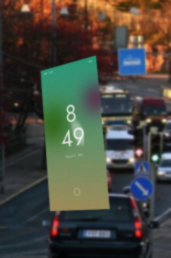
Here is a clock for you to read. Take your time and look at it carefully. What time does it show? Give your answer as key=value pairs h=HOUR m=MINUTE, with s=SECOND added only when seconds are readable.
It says h=8 m=49
